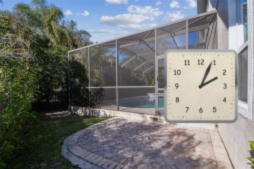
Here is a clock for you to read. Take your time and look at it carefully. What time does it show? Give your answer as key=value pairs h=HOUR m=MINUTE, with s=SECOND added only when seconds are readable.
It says h=2 m=4
